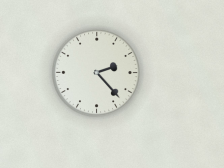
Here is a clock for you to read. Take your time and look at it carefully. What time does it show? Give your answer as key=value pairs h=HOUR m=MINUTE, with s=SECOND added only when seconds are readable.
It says h=2 m=23
